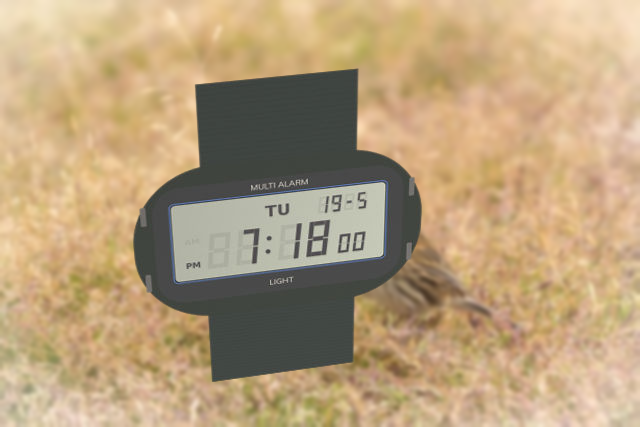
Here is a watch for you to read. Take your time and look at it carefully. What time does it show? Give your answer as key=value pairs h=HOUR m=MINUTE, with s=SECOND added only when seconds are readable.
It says h=7 m=18 s=0
